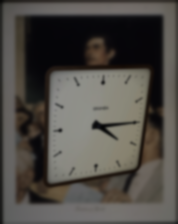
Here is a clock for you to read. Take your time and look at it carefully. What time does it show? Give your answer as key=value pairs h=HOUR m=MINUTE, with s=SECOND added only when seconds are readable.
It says h=4 m=15
